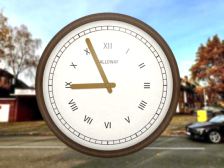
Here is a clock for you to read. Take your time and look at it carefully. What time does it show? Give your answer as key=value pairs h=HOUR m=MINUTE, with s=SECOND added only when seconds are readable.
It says h=8 m=56
